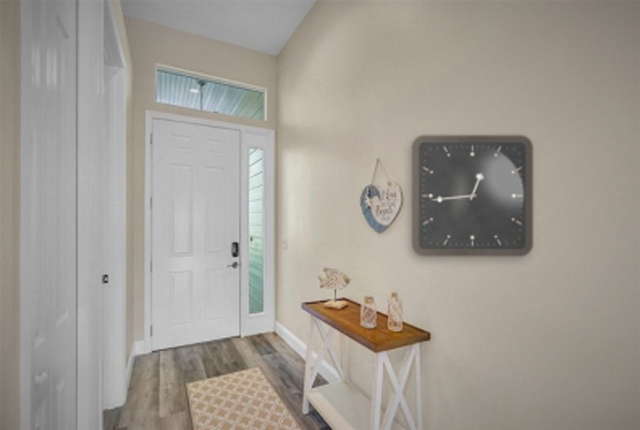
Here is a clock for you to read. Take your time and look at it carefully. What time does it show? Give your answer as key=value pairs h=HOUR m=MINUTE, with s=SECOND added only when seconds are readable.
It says h=12 m=44
